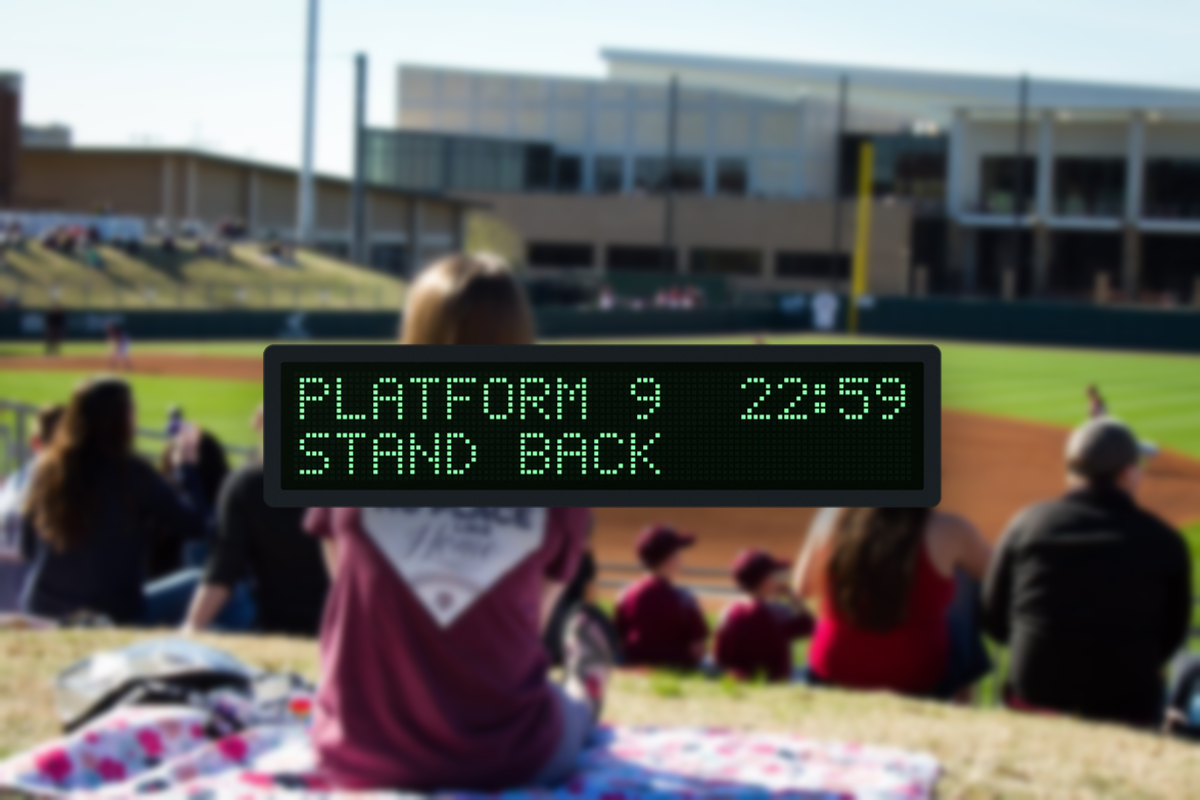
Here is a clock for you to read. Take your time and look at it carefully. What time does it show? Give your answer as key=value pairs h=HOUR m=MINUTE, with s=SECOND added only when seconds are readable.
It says h=22 m=59
